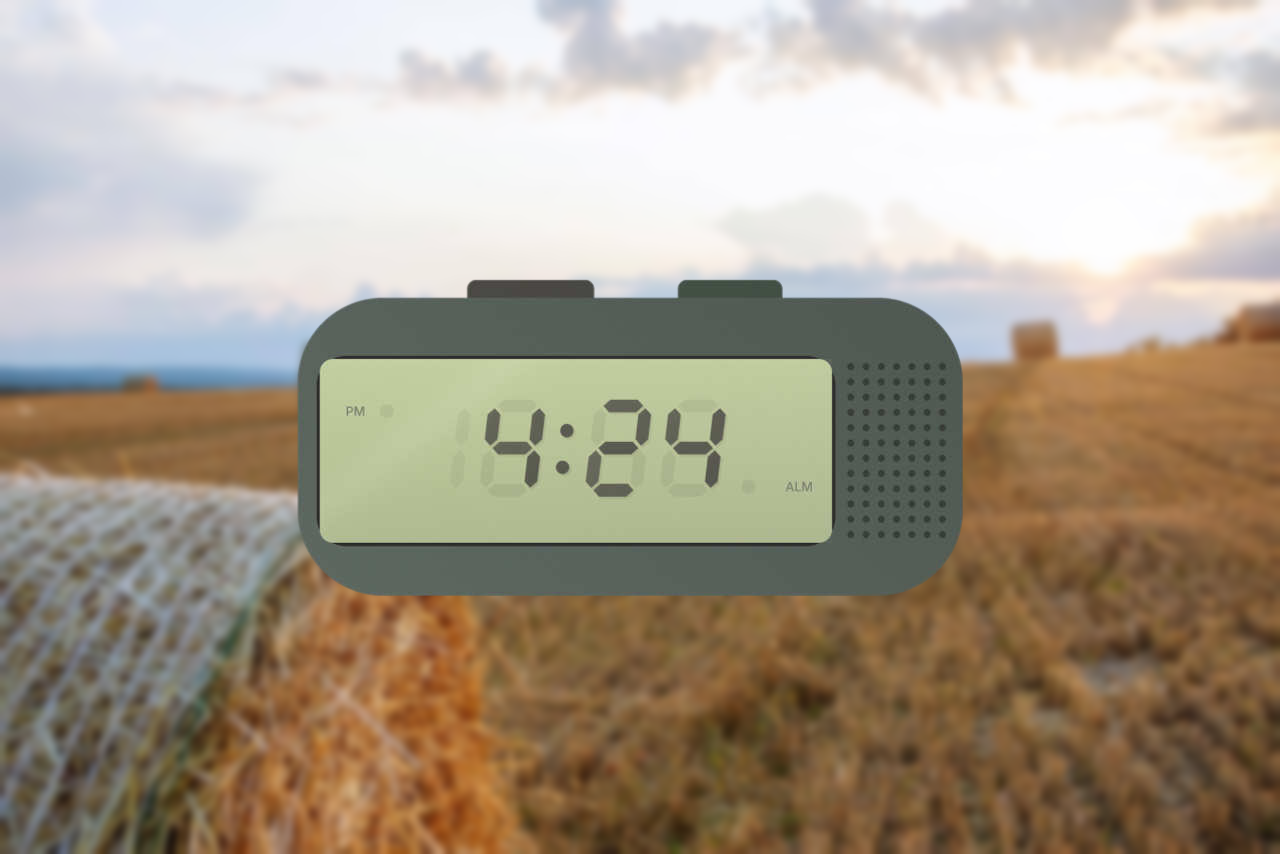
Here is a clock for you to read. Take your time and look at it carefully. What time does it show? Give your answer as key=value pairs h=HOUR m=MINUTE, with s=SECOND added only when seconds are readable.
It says h=4 m=24
